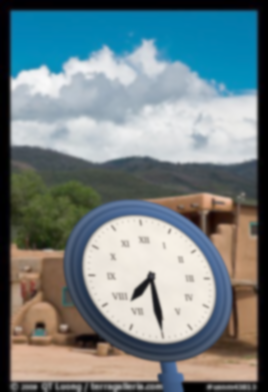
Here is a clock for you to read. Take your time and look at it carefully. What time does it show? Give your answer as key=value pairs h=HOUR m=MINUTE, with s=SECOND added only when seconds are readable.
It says h=7 m=30
